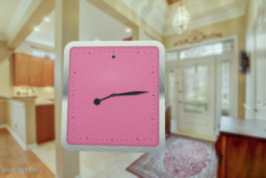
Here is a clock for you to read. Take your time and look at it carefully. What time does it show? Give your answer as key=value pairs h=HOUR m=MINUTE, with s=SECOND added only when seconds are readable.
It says h=8 m=14
